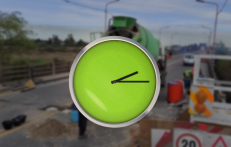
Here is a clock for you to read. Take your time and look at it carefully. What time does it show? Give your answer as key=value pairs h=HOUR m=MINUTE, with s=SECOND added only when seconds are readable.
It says h=2 m=15
